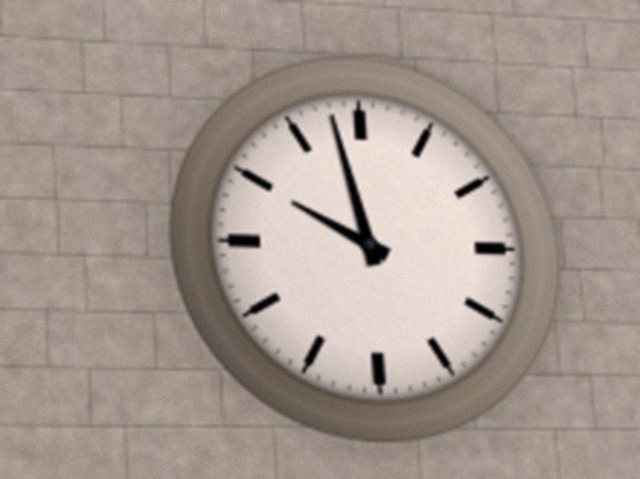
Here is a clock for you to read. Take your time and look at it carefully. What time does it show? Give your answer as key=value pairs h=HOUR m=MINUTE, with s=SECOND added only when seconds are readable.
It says h=9 m=58
